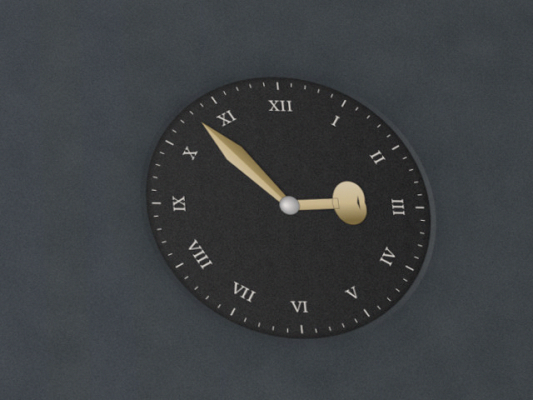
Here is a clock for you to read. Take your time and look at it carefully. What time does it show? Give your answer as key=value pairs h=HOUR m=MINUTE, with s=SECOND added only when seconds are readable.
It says h=2 m=53
